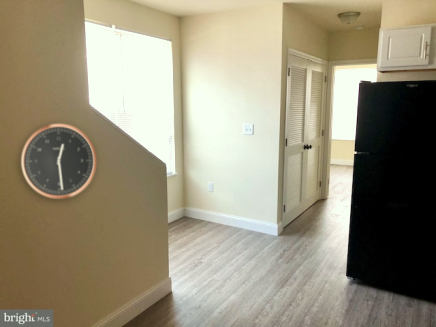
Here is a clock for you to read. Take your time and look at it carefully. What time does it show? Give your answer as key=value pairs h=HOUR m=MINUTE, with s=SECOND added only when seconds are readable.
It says h=12 m=29
